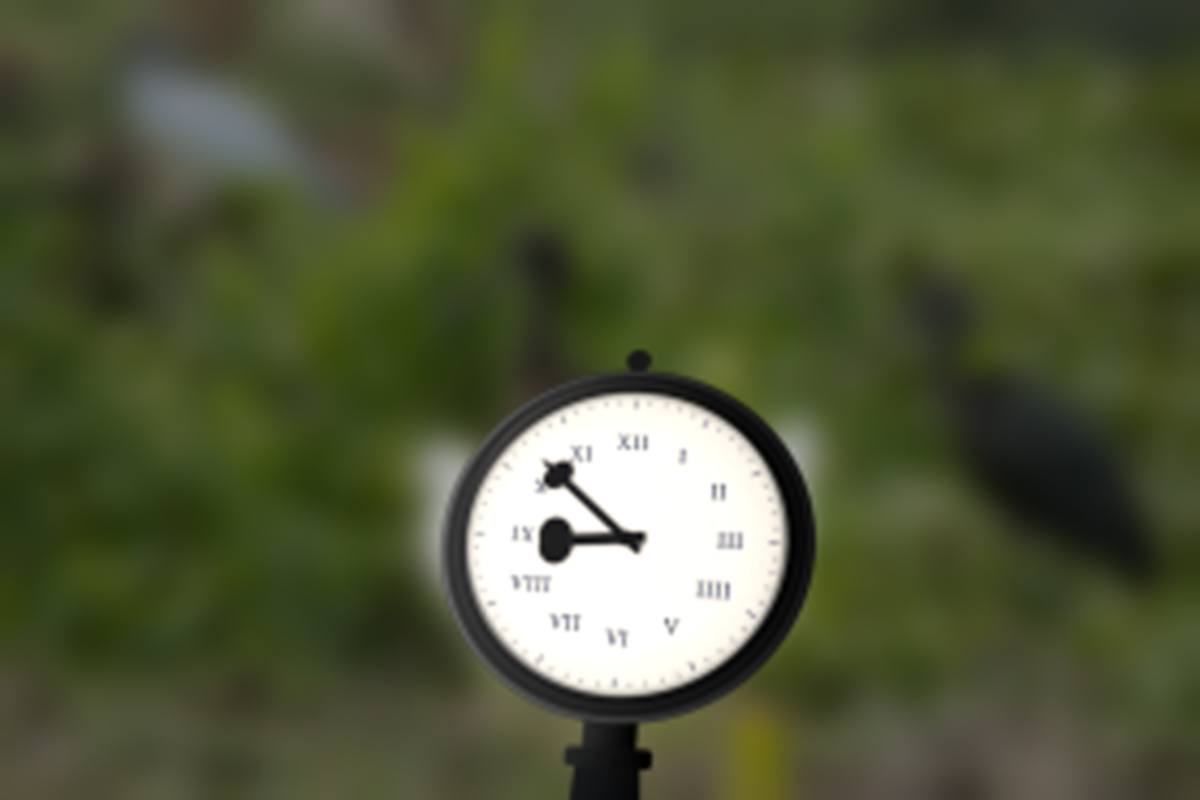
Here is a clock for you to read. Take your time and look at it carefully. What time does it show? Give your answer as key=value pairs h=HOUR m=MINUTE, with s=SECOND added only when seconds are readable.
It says h=8 m=52
